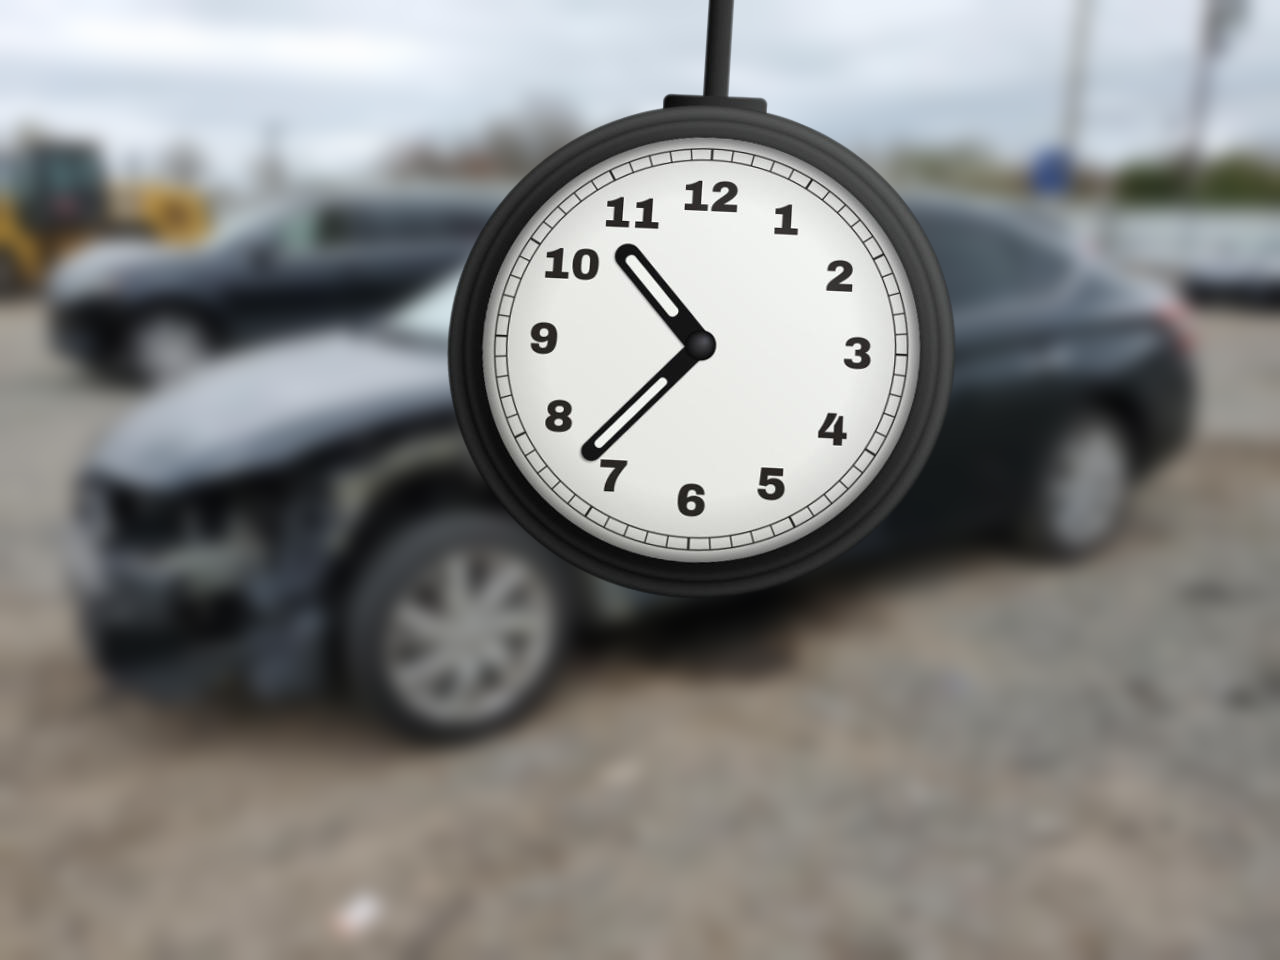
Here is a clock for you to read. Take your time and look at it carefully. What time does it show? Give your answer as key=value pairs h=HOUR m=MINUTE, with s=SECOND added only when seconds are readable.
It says h=10 m=37
